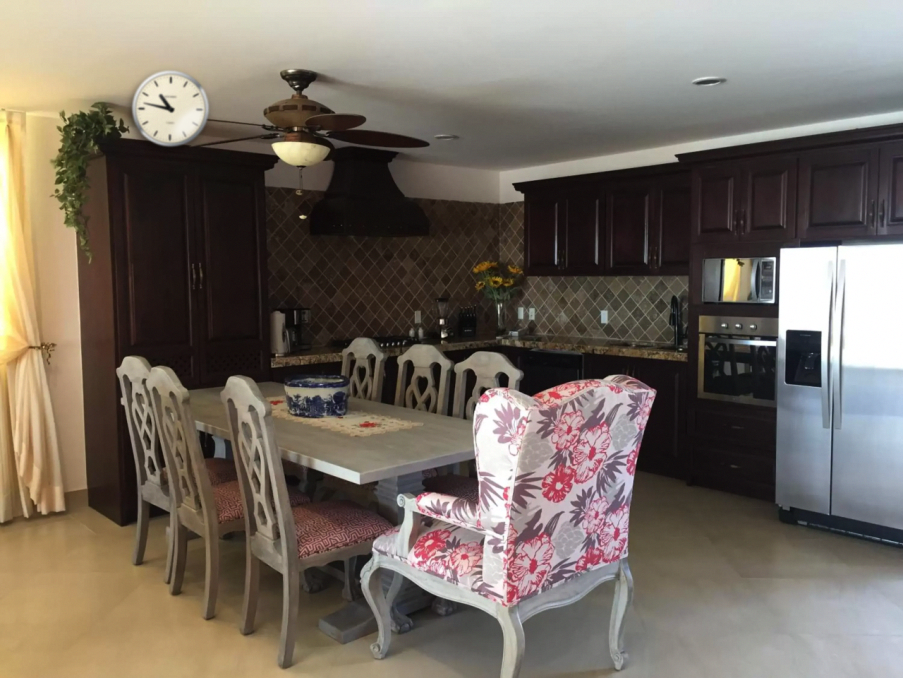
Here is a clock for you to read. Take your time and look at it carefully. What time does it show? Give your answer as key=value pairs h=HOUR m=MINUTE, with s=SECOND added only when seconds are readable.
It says h=10 m=47
